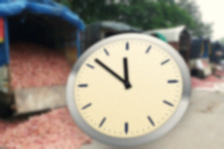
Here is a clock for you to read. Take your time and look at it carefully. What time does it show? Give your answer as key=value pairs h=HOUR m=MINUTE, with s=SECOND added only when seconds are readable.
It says h=11 m=52
